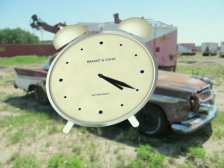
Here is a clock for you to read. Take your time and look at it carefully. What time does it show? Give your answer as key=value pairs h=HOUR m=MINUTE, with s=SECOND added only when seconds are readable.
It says h=4 m=20
